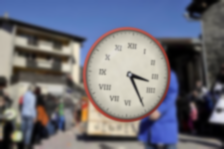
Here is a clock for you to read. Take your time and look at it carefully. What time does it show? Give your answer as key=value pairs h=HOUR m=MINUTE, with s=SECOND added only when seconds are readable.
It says h=3 m=25
